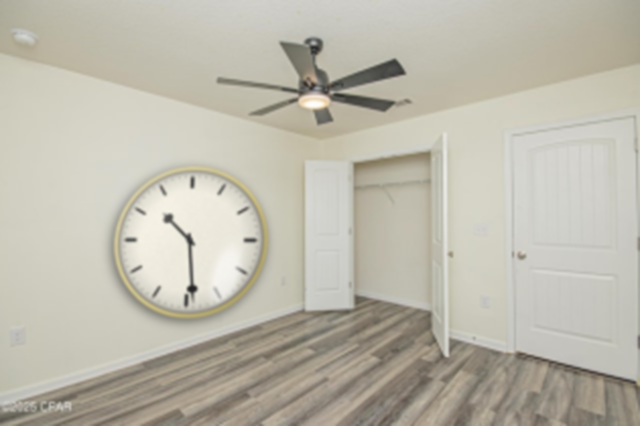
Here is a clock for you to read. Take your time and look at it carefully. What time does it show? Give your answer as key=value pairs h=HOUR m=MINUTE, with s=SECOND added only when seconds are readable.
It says h=10 m=29
